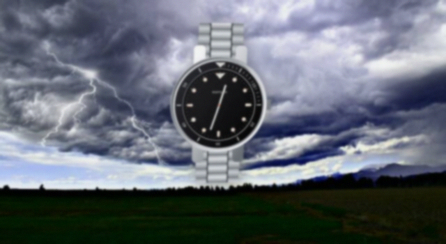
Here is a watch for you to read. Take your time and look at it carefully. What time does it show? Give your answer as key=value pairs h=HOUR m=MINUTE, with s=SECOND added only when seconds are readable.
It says h=12 m=33
